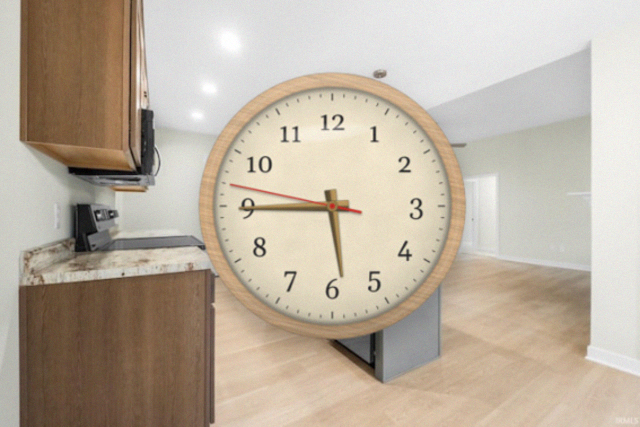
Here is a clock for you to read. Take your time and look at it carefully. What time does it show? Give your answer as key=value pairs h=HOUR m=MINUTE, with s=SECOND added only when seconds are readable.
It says h=5 m=44 s=47
